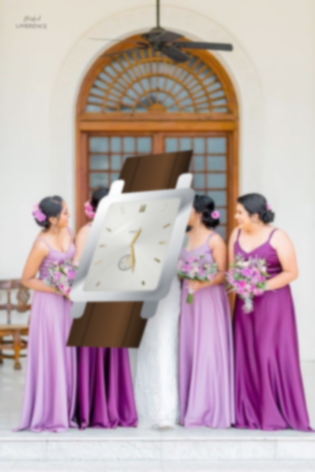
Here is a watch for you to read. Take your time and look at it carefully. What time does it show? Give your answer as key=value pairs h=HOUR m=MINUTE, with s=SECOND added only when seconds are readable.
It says h=12 m=27
